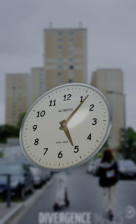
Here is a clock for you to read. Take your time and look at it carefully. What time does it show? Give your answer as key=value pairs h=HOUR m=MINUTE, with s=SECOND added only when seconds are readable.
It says h=5 m=6
